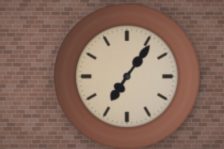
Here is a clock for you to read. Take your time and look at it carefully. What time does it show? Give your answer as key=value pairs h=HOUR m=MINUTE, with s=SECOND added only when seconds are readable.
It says h=7 m=6
